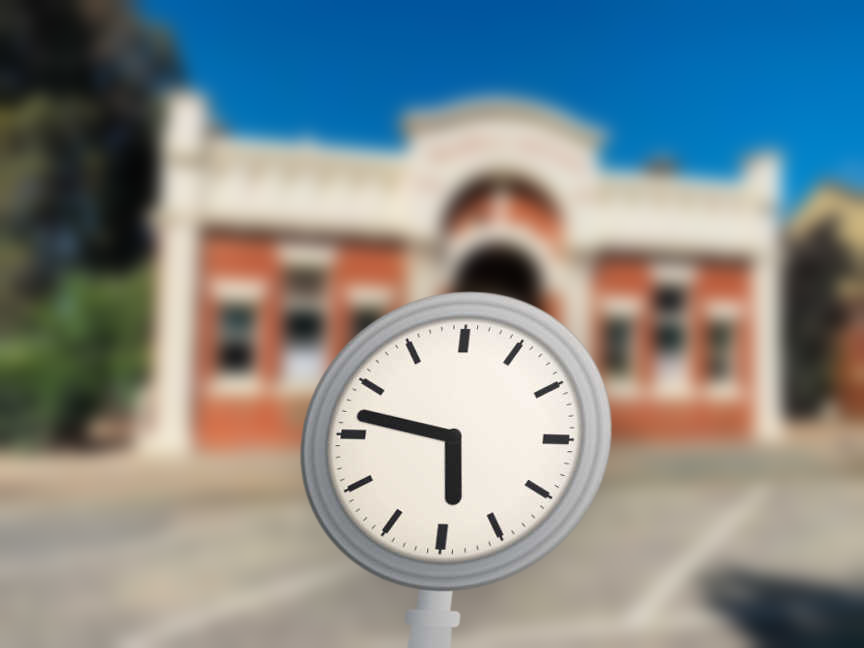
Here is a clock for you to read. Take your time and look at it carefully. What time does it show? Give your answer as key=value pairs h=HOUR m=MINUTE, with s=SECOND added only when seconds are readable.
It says h=5 m=47
